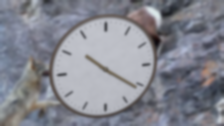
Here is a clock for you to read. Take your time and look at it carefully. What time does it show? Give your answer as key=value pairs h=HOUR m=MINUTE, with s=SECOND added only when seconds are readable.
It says h=10 m=21
